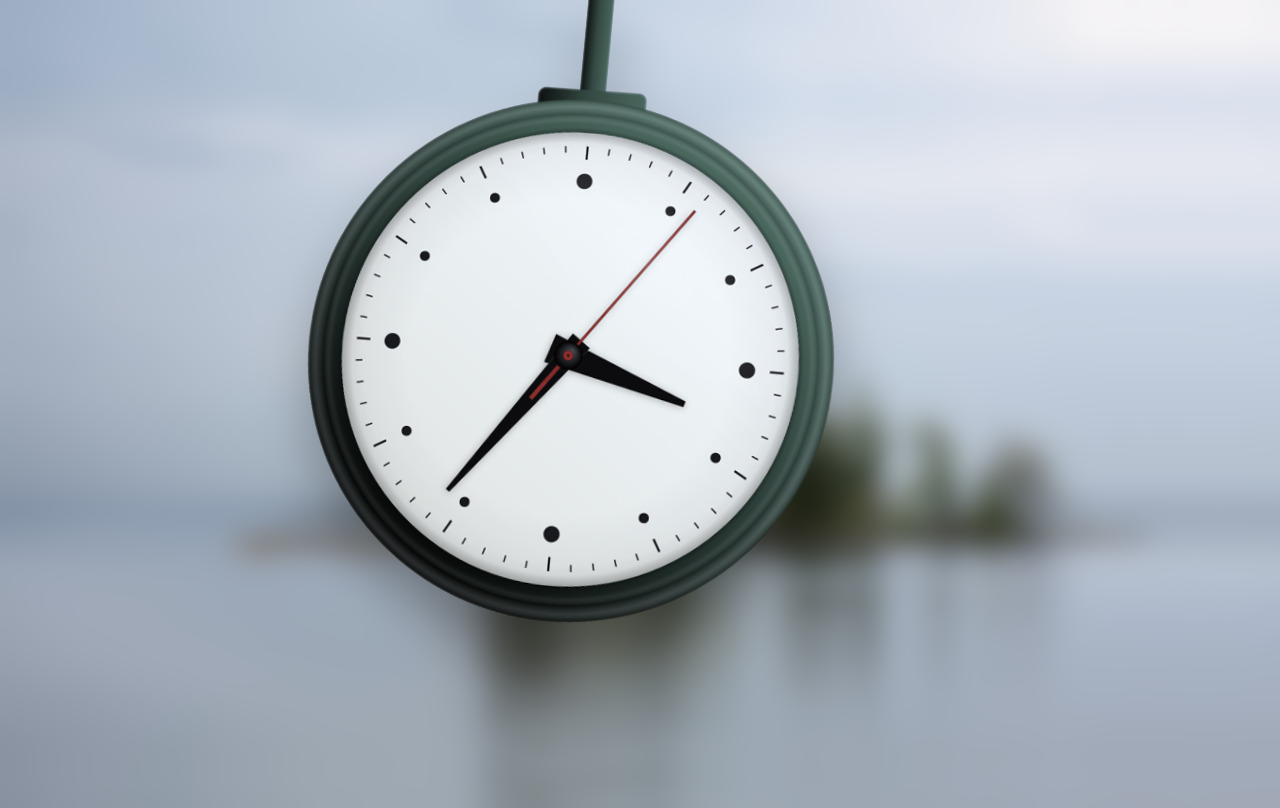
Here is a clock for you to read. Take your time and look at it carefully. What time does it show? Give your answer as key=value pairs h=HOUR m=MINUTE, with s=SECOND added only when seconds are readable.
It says h=3 m=36 s=6
